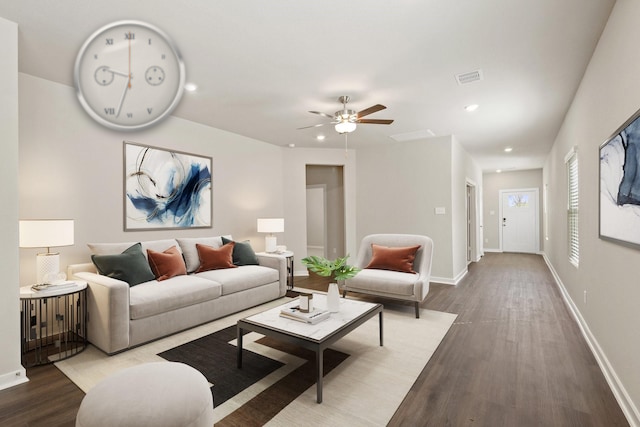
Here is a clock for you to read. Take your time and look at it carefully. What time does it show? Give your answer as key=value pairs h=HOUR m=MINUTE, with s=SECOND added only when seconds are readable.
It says h=9 m=33
